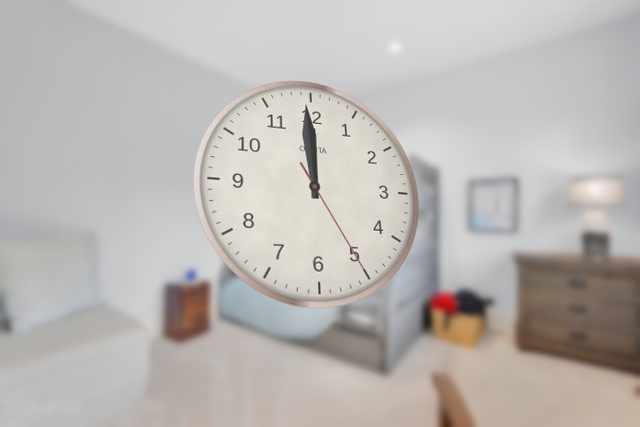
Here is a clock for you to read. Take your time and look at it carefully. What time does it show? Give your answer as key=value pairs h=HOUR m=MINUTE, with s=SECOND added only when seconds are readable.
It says h=11 m=59 s=25
